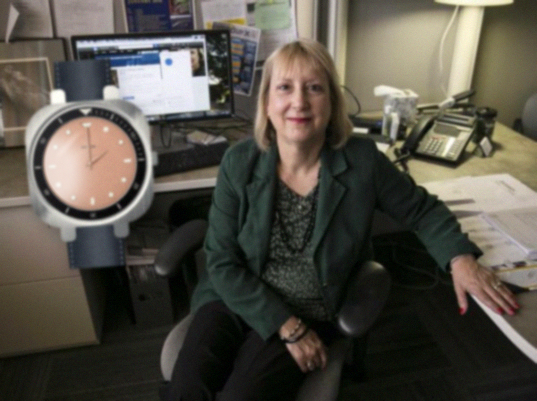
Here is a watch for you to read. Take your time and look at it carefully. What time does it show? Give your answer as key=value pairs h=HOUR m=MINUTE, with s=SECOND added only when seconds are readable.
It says h=2 m=0
